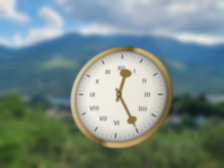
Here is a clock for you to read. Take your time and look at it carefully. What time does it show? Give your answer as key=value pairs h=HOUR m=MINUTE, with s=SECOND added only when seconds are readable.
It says h=12 m=25
